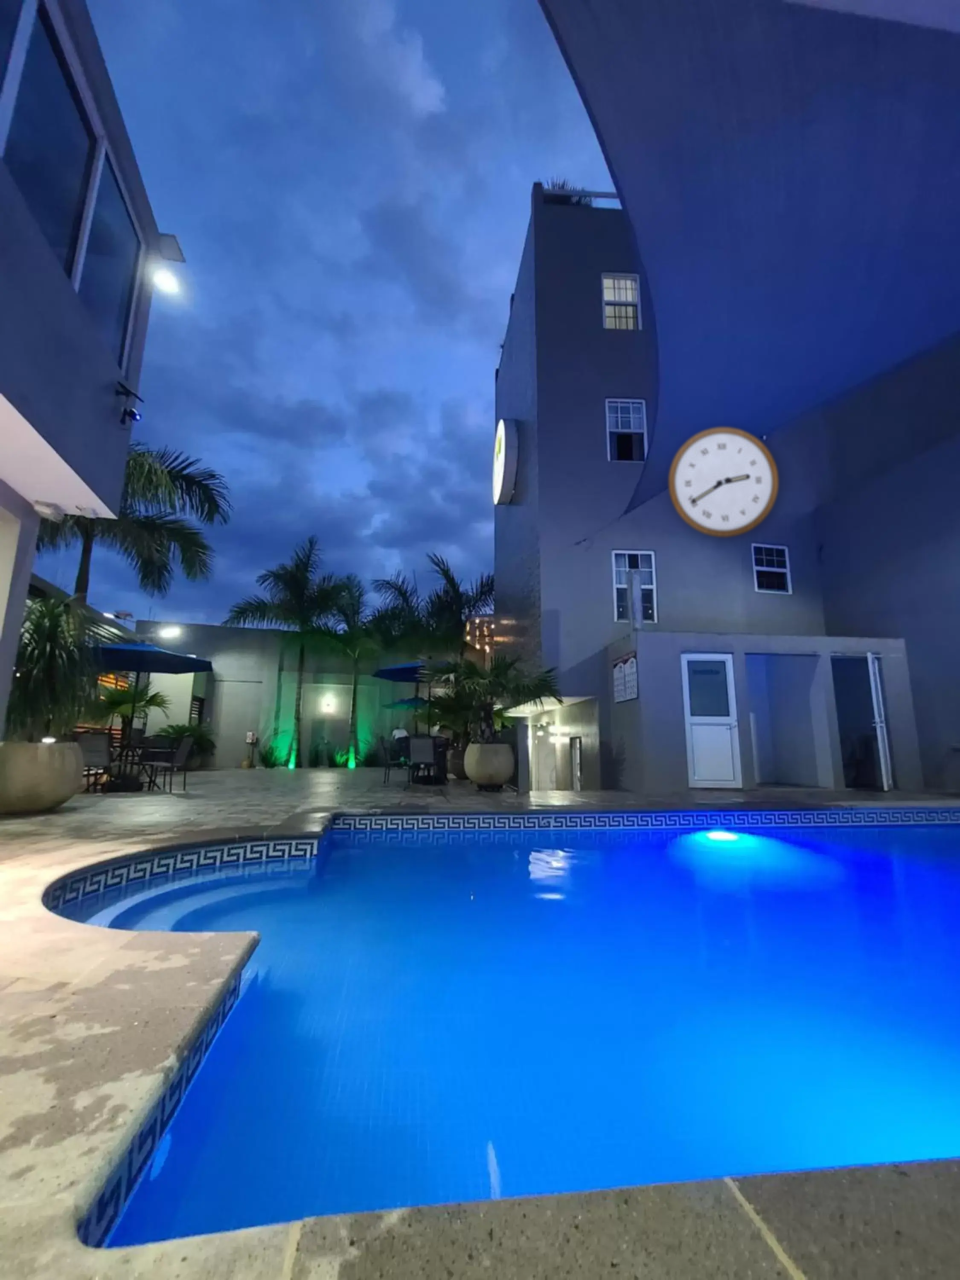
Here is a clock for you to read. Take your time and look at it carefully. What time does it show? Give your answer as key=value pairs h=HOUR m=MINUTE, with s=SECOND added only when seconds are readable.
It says h=2 m=40
